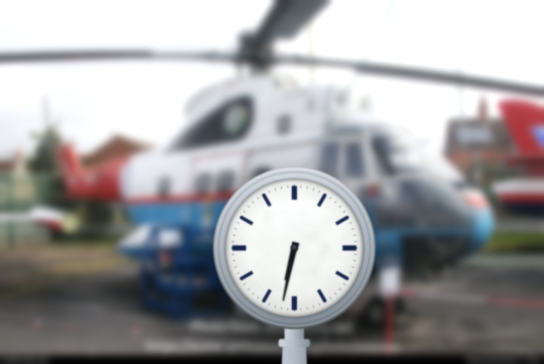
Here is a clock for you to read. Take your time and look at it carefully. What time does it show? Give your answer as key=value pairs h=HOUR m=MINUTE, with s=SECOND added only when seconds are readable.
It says h=6 m=32
